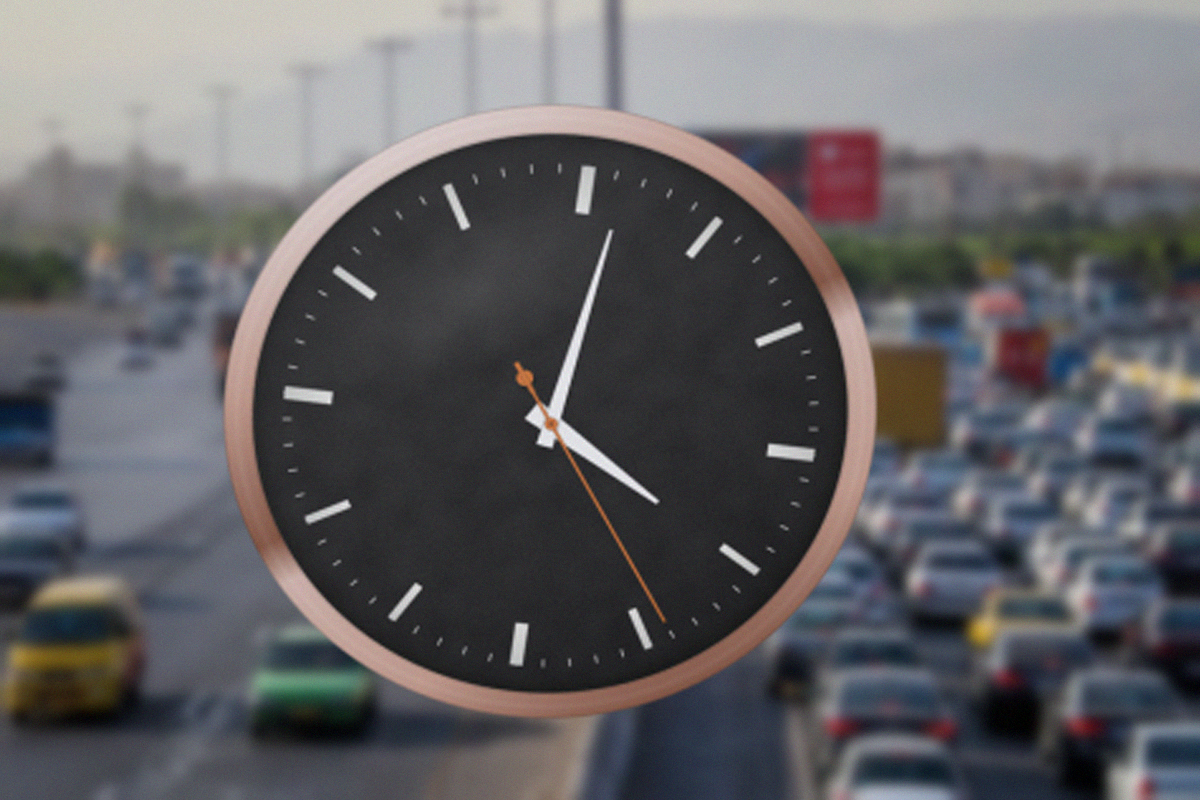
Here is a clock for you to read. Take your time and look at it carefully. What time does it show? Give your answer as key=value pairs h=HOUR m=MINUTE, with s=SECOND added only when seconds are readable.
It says h=4 m=1 s=24
